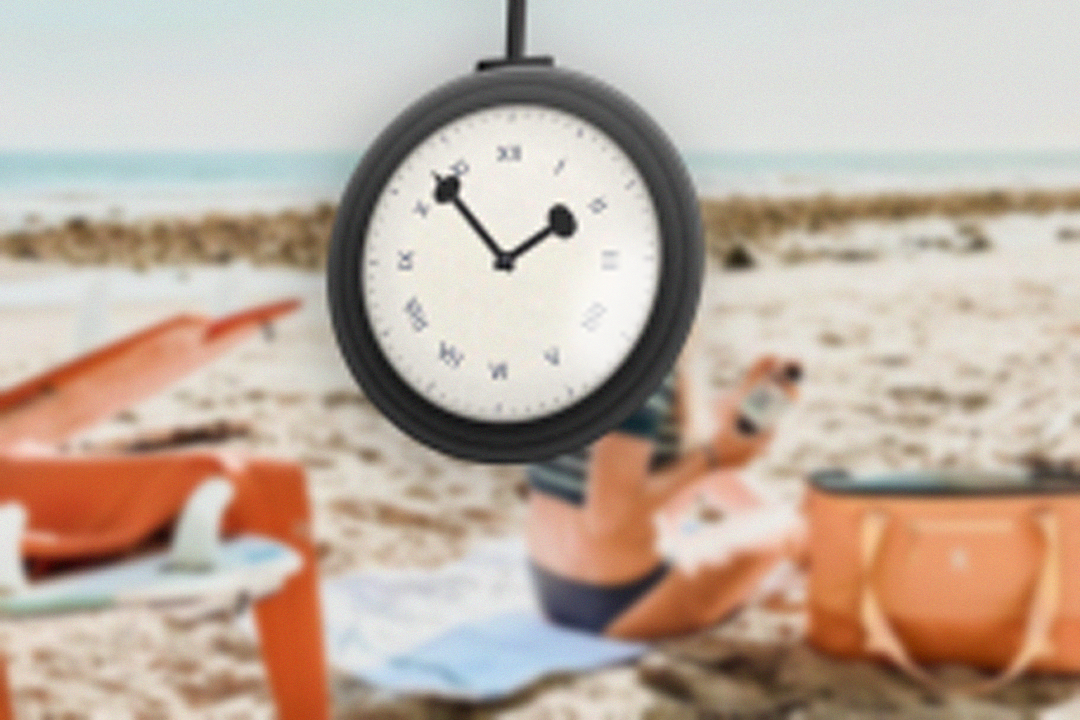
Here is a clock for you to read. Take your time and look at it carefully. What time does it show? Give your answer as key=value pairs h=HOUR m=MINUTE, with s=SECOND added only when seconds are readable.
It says h=1 m=53
